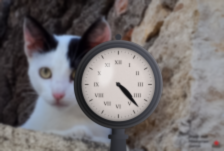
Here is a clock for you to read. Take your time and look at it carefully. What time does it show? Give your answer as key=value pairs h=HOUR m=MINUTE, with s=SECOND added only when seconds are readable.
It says h=4 m=23
